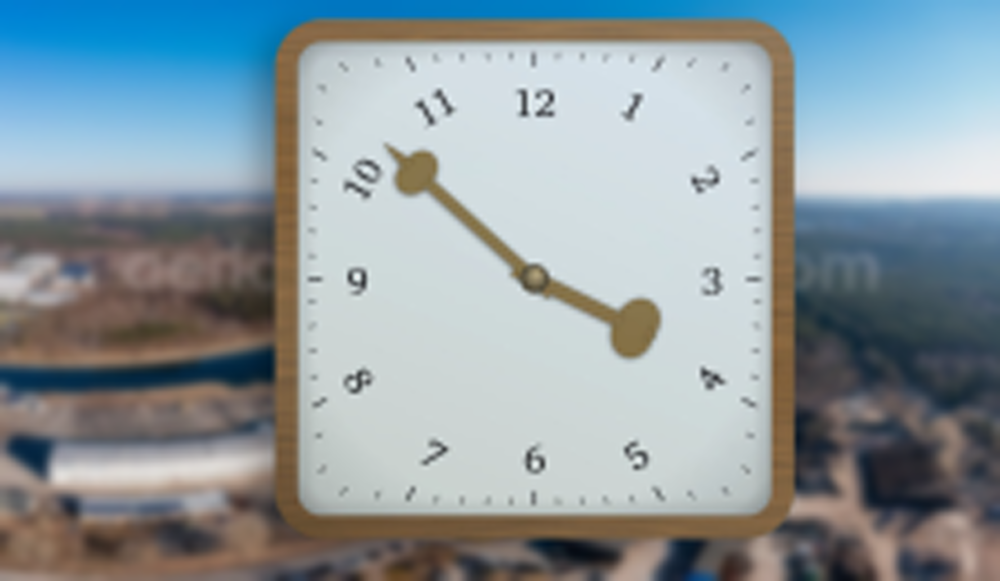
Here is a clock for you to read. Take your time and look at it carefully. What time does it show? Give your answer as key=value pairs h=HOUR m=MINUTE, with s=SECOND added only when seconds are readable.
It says h=3 m=52
